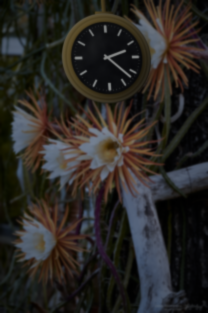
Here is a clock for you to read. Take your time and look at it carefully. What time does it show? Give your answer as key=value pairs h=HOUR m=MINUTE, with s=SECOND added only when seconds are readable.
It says h=2 m=22
